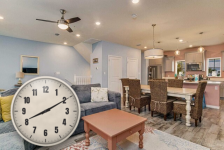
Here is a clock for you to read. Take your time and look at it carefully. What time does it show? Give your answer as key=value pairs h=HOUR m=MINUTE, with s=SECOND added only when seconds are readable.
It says h=8 m=10
